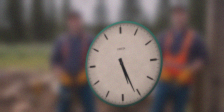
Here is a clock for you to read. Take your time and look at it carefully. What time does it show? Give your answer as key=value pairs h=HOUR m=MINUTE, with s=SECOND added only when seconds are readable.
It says h=5 m=26
